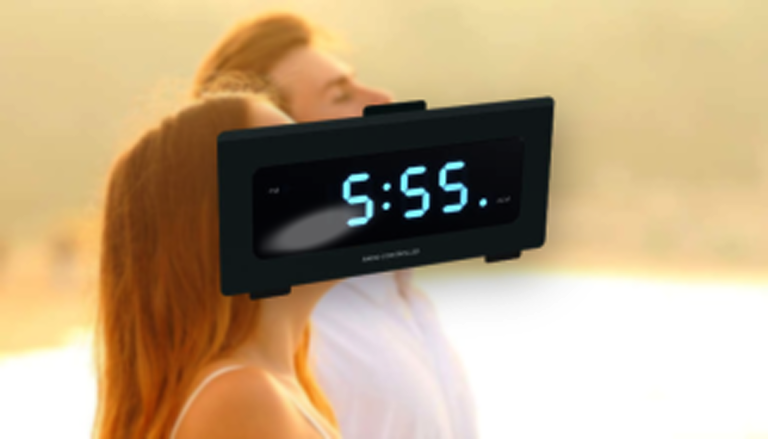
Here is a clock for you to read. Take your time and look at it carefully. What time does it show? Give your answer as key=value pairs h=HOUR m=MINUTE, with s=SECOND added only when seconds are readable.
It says h=5 m=55
